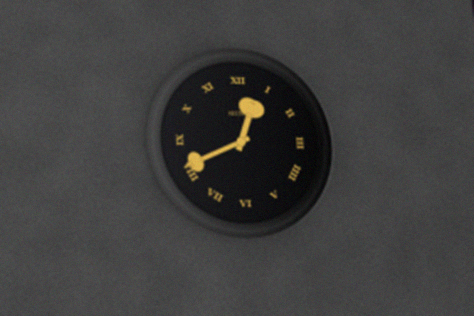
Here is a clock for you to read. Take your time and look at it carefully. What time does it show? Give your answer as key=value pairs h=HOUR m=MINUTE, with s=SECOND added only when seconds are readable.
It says h=12 m=41
